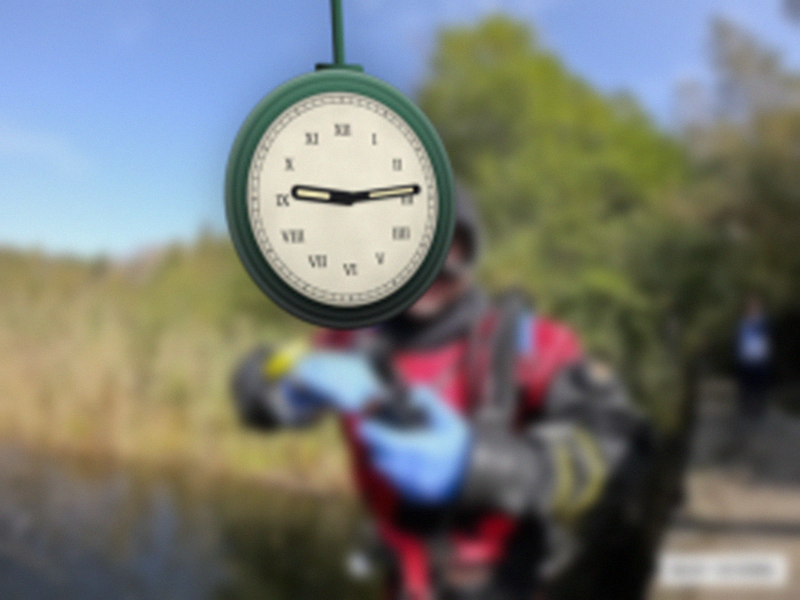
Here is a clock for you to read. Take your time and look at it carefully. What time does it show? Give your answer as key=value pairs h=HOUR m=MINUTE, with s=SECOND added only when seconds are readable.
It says h=9 m=14
